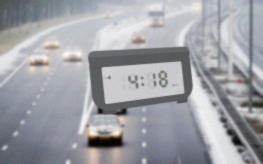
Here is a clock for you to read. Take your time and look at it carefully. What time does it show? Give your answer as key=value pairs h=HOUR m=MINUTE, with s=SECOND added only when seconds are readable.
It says h=4 m=18
